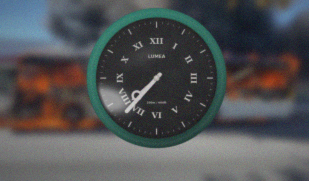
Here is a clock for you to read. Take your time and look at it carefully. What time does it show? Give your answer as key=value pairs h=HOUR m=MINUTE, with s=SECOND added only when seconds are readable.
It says h=7 m=37
